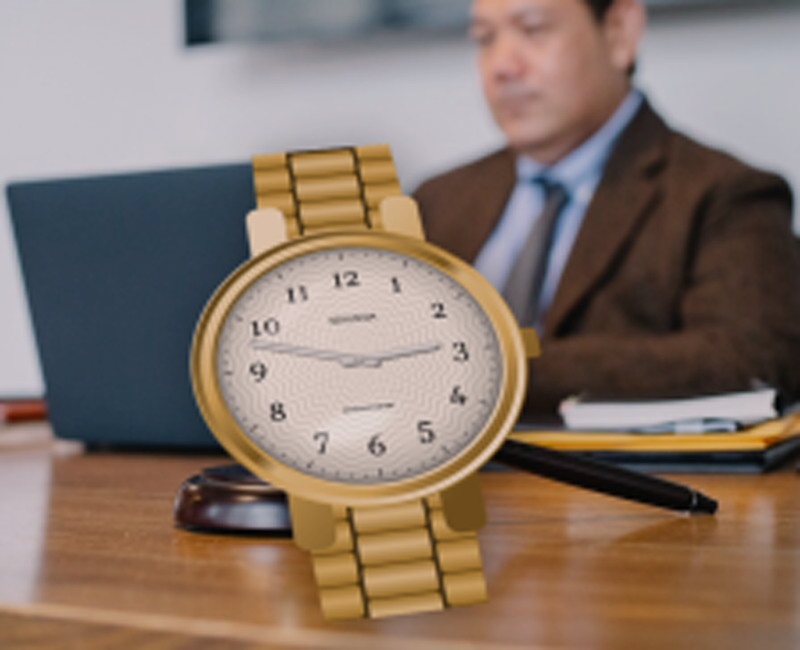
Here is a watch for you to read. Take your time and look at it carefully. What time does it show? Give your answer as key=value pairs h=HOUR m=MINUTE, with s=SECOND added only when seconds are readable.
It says h=2 m=48
